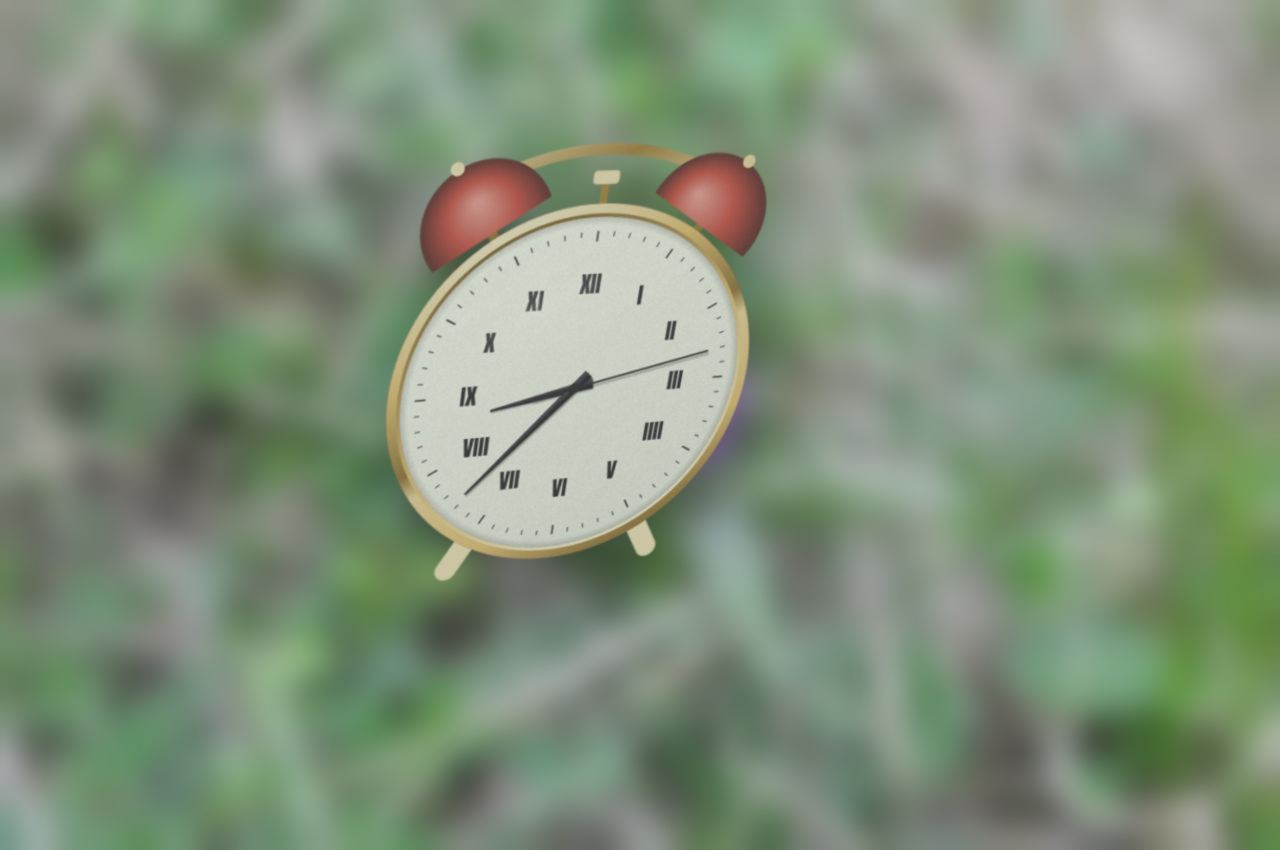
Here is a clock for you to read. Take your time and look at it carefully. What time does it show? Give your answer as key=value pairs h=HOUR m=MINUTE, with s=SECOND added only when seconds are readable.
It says h=8 m=37 s=13
